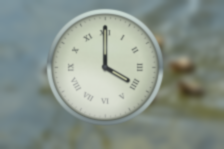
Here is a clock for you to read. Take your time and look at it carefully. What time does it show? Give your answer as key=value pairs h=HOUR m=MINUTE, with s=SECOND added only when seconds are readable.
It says h=4 m=0
